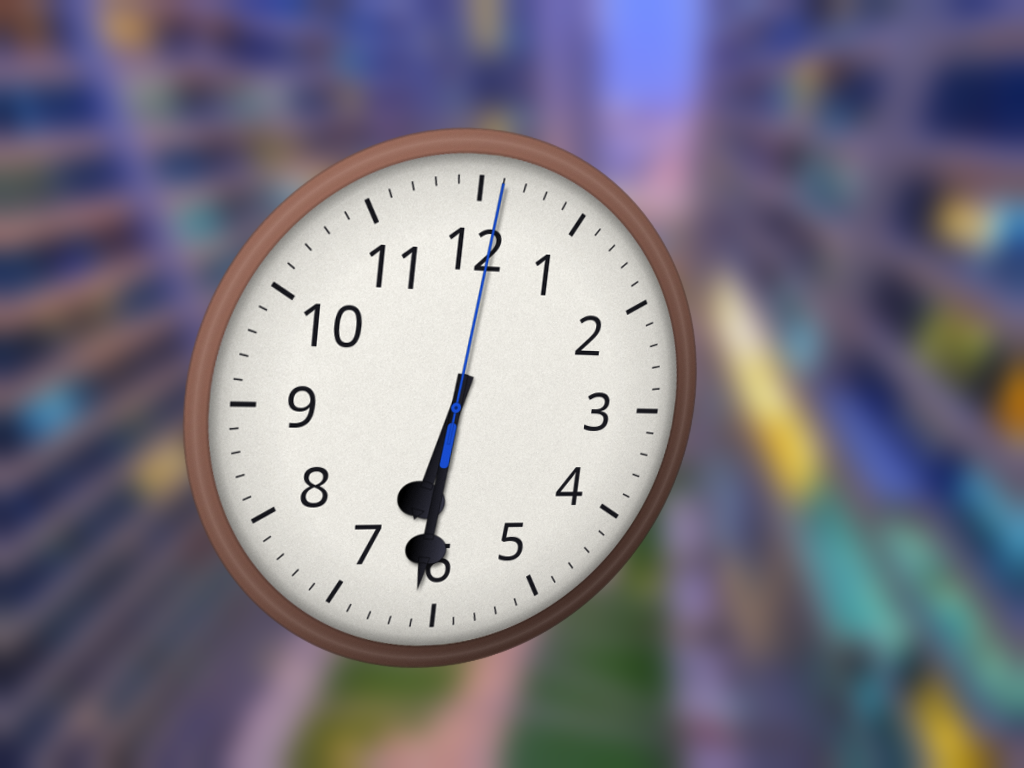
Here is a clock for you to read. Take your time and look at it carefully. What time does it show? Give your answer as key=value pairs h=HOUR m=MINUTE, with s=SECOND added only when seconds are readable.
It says h=6 m=31 s=1
